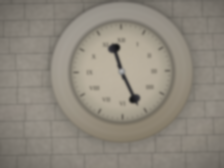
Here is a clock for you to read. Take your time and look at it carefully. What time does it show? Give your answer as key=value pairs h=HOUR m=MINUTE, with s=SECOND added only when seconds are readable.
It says h=11 m=26
